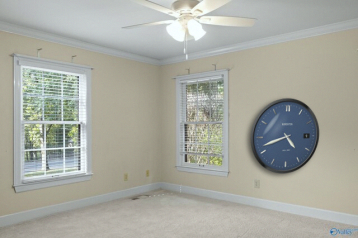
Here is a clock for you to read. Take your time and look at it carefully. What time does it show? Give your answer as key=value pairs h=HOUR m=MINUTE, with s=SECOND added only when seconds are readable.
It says h=4 m=42
